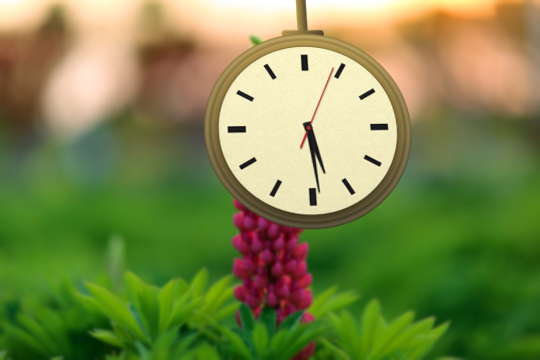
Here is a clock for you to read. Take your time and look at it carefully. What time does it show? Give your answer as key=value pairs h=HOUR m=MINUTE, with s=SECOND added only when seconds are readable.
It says h=5 m=29 s=4
